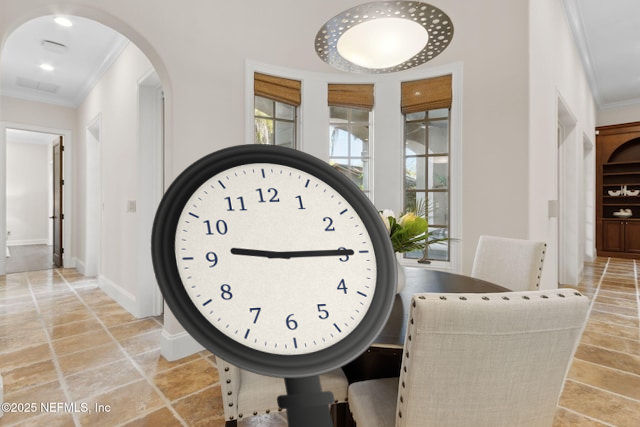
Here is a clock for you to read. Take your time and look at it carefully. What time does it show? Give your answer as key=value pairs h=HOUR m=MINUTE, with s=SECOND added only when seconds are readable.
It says h=9 m=15
